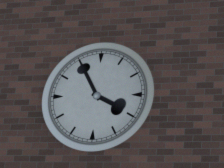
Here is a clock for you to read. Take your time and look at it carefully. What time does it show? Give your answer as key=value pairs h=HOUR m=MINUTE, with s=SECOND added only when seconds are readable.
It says h=3 m=55
